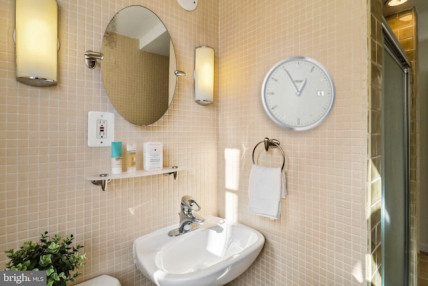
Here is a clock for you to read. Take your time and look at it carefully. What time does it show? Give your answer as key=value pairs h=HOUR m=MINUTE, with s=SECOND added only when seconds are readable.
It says h=12 m=55
